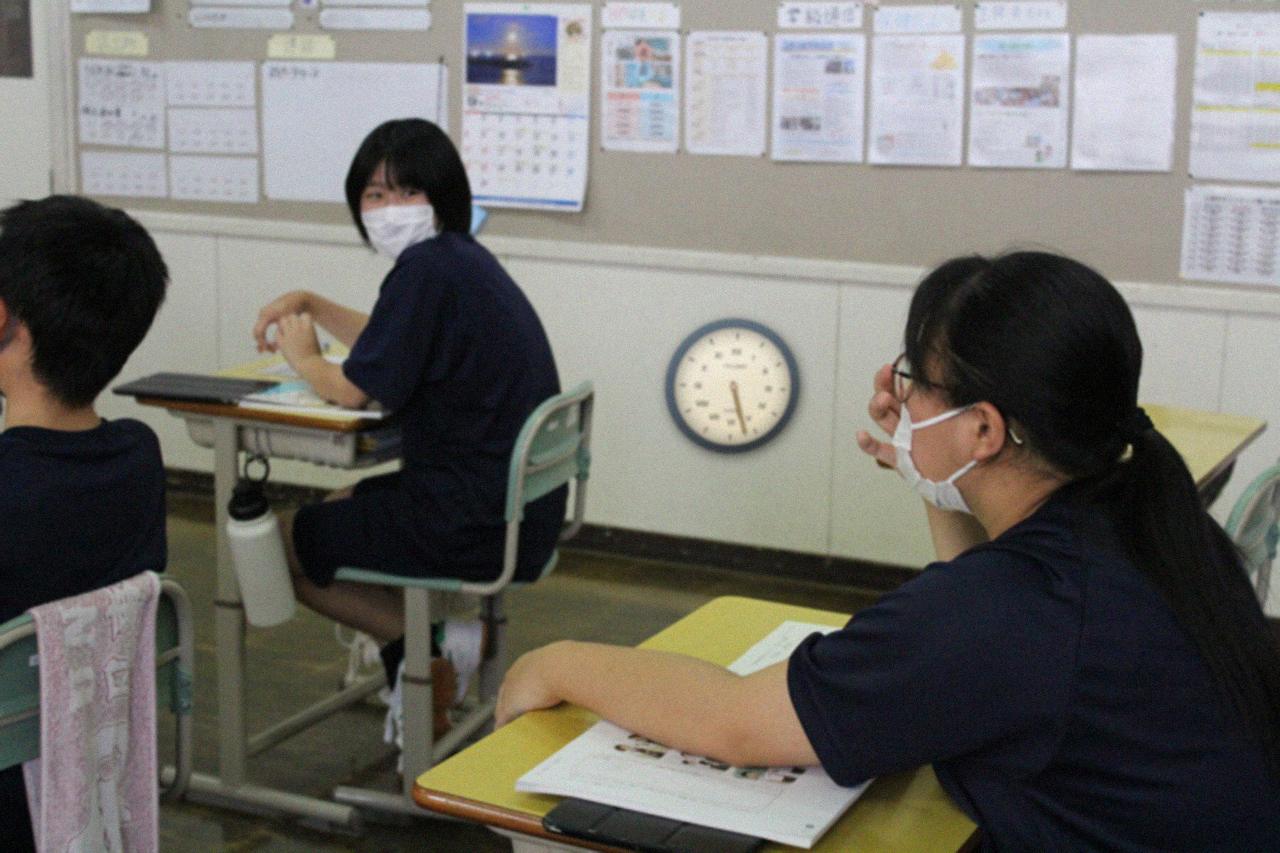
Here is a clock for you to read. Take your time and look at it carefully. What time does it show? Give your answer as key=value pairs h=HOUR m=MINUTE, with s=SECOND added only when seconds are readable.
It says h=5 m=27
